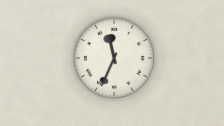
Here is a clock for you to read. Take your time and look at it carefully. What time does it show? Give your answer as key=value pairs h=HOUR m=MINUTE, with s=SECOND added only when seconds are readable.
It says h=11 m=34
